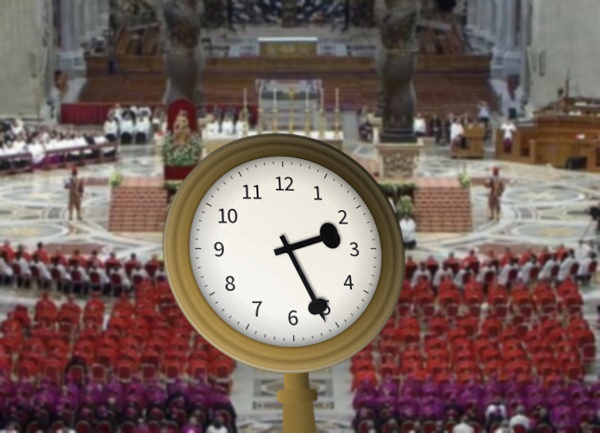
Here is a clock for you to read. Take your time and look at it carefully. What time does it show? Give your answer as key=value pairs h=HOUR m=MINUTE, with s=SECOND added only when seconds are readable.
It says h=2 m=26
